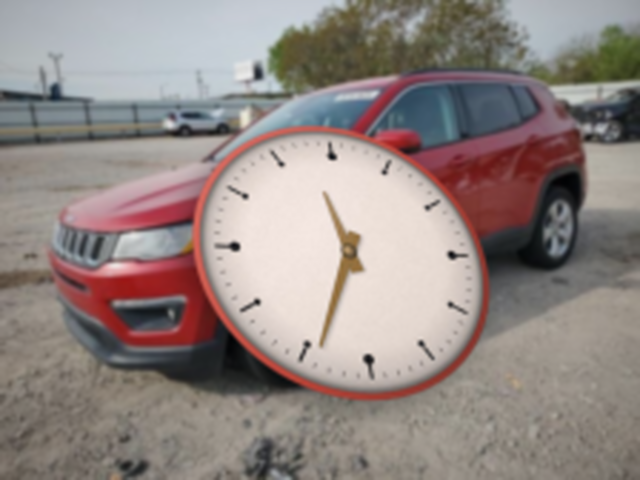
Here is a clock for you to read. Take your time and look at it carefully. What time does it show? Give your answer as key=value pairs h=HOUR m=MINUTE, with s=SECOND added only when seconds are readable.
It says h=11 m=34
